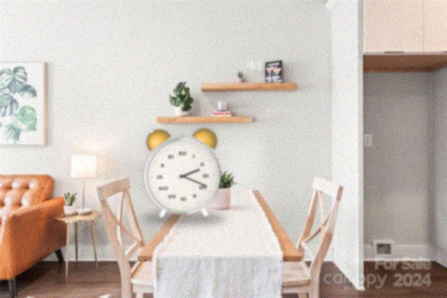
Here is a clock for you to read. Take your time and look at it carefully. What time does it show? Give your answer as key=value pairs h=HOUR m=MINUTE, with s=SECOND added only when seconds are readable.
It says h=2 m=19
